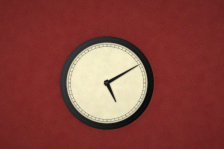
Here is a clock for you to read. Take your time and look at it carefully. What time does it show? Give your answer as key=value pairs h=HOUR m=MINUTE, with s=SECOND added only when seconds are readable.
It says h=5 m=10
